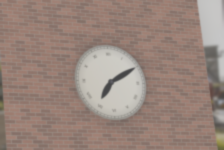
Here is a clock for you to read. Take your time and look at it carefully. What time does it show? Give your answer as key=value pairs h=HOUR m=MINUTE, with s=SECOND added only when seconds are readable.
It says h=7 m=10
